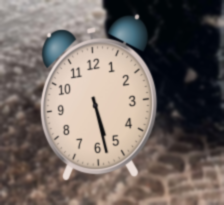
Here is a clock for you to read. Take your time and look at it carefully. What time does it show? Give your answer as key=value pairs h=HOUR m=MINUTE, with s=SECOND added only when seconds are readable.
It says h=5 m=28
